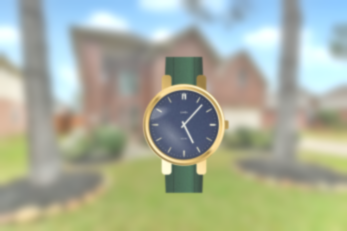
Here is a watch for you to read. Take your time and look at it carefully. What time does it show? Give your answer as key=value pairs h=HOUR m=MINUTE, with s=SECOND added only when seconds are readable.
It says h=5 m=7
